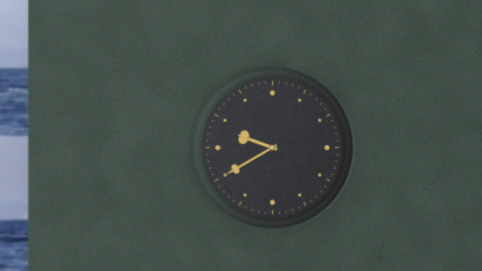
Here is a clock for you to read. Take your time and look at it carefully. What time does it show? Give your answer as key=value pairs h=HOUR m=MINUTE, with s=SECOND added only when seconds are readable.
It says h=9 m=40
